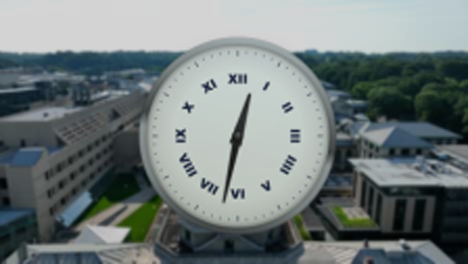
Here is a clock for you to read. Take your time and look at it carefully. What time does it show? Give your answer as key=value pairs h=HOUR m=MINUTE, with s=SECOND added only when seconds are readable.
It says h=12 m=32
